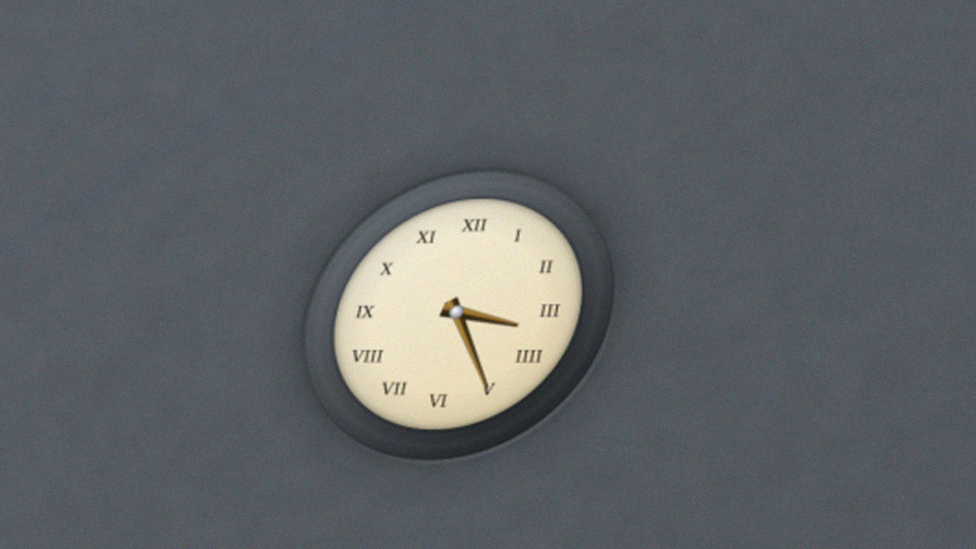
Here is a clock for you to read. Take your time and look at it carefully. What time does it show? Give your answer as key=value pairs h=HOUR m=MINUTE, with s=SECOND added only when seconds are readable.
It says h=3 m=25
